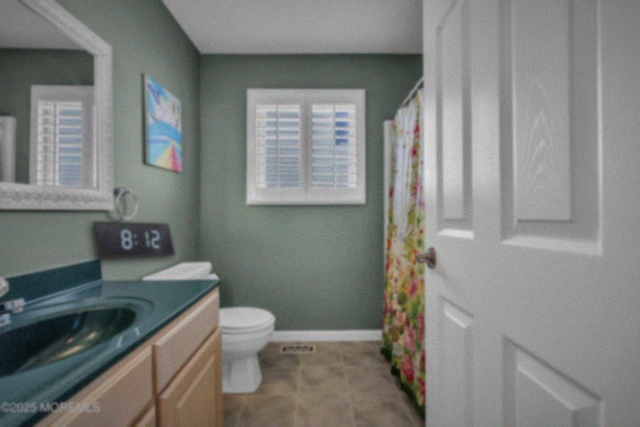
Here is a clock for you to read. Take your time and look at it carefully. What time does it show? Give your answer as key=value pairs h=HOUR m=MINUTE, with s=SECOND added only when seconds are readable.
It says h=8 m=12
